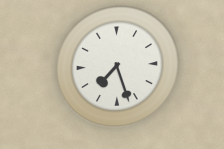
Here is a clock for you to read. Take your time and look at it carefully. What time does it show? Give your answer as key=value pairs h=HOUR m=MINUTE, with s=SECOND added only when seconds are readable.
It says h=7 m=27
